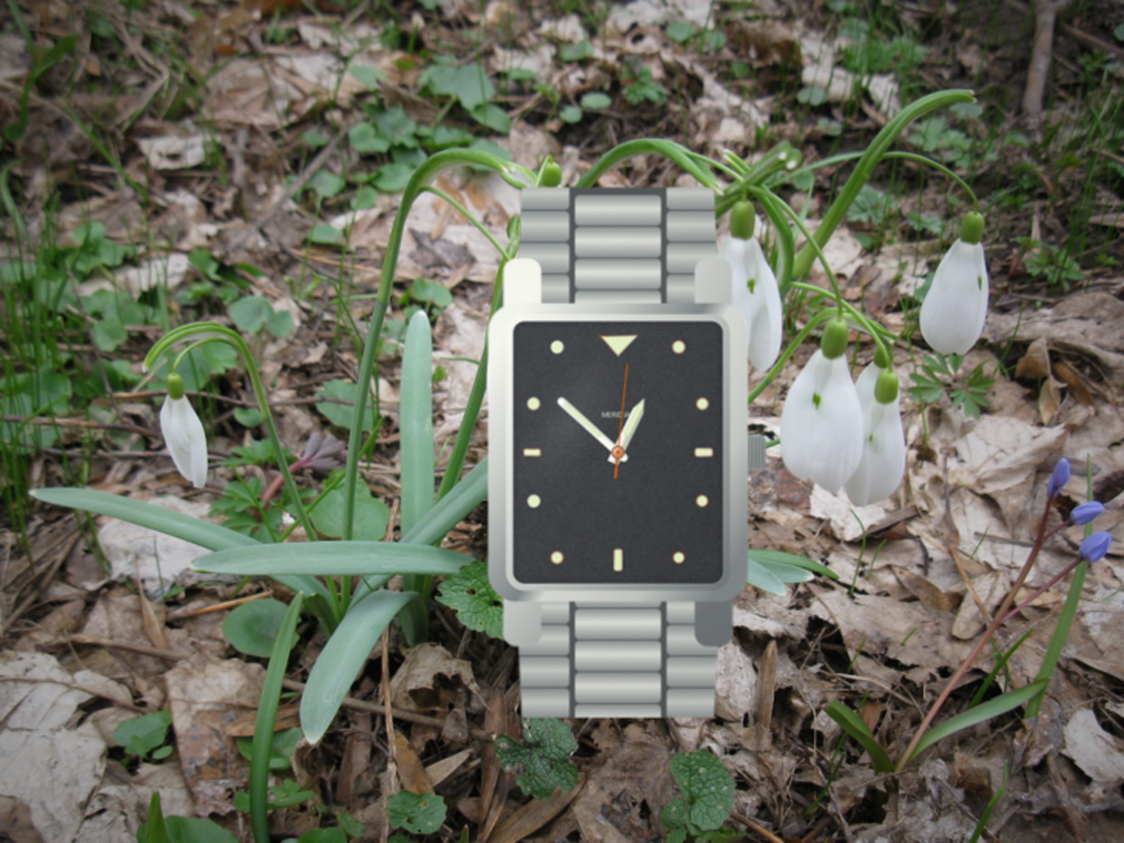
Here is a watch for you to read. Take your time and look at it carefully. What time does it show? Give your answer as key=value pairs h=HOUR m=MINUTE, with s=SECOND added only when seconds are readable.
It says h=12 m=52 s=1
